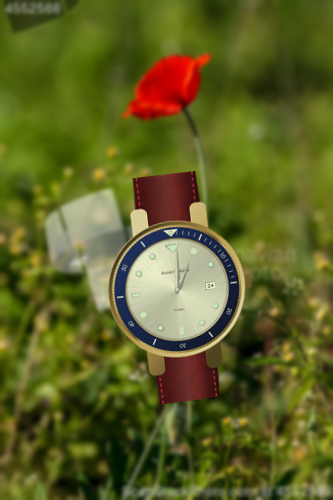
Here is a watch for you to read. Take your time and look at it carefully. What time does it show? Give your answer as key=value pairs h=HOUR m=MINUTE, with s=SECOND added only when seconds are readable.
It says h=1 m=1
